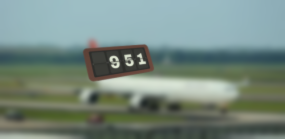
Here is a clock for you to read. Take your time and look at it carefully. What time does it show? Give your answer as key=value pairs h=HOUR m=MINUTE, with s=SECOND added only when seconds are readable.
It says h=9 m=51
